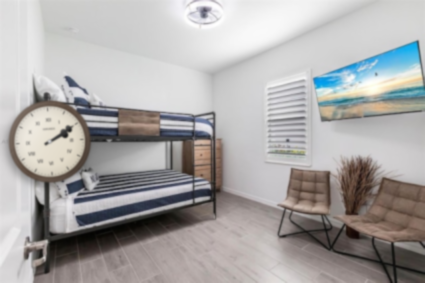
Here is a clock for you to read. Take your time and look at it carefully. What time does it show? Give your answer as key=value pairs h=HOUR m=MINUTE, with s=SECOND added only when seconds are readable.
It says h=2 m=10
